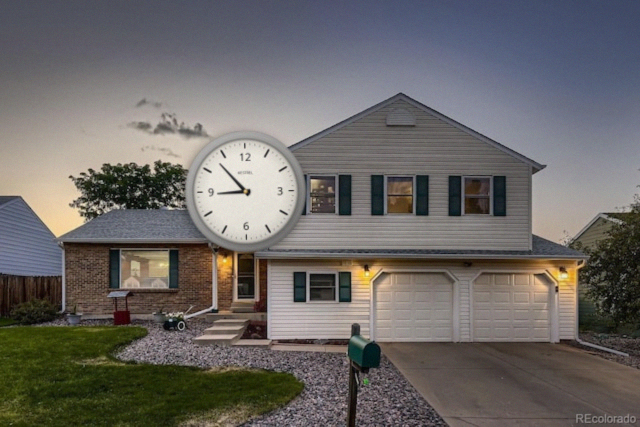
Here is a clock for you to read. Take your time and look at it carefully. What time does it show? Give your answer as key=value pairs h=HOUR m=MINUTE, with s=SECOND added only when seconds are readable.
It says h=8 m=53
